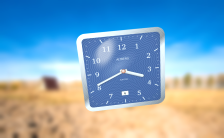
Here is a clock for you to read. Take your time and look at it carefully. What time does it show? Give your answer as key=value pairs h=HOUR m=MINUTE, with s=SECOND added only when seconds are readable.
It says h=3 m=41
